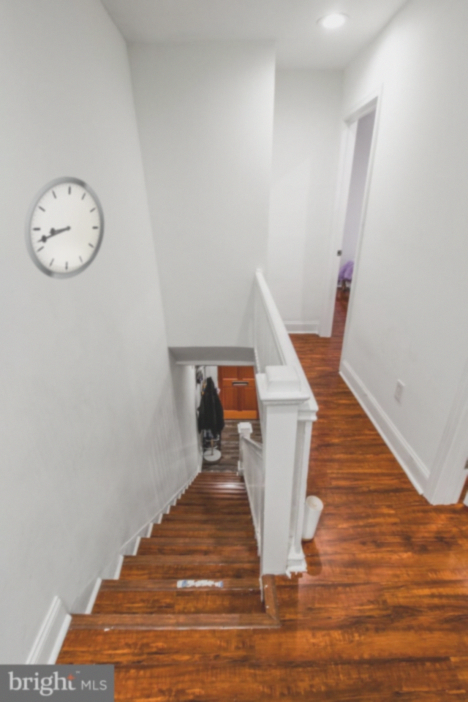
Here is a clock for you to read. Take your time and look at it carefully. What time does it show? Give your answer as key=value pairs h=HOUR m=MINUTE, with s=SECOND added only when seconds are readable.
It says h=8 m=42
